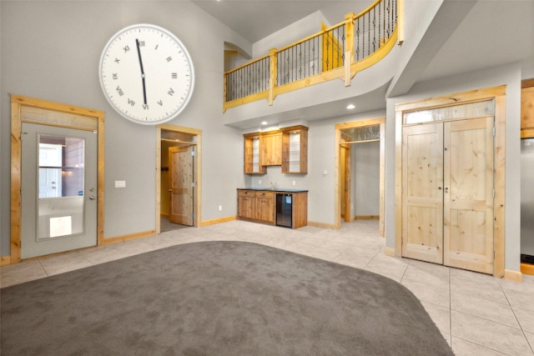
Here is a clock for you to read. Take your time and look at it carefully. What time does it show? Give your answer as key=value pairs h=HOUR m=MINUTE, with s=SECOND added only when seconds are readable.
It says h=5 m=59
